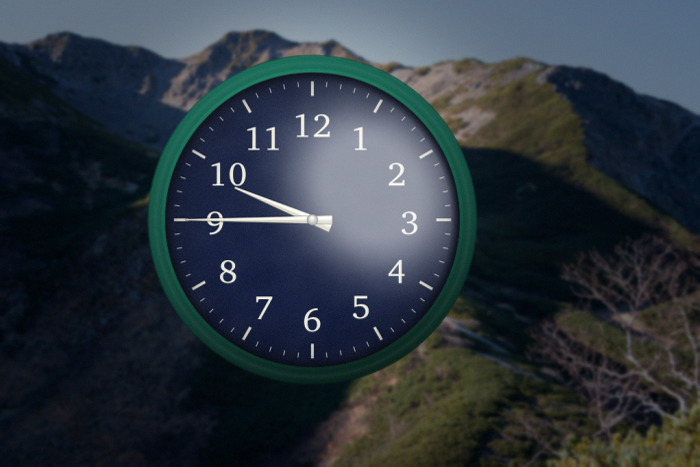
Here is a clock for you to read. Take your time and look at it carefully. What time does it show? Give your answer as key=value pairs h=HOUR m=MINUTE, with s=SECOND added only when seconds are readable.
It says h=9 m=45
